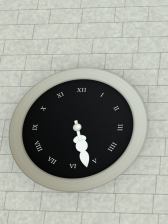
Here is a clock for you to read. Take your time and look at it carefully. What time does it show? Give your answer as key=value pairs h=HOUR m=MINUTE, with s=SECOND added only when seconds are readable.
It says h=5 m=27
